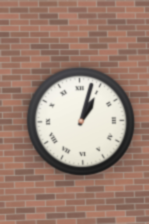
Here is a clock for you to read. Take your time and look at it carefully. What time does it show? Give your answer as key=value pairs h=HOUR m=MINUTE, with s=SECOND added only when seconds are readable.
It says h=1 m=3
